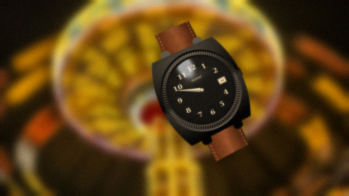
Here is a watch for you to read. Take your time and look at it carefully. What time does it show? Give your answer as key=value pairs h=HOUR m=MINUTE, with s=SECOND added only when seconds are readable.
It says h=9 m=49
